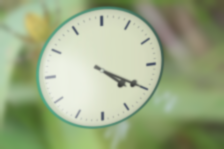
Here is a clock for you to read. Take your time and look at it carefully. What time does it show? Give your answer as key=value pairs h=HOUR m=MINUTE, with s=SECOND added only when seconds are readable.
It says h=4 m=20
